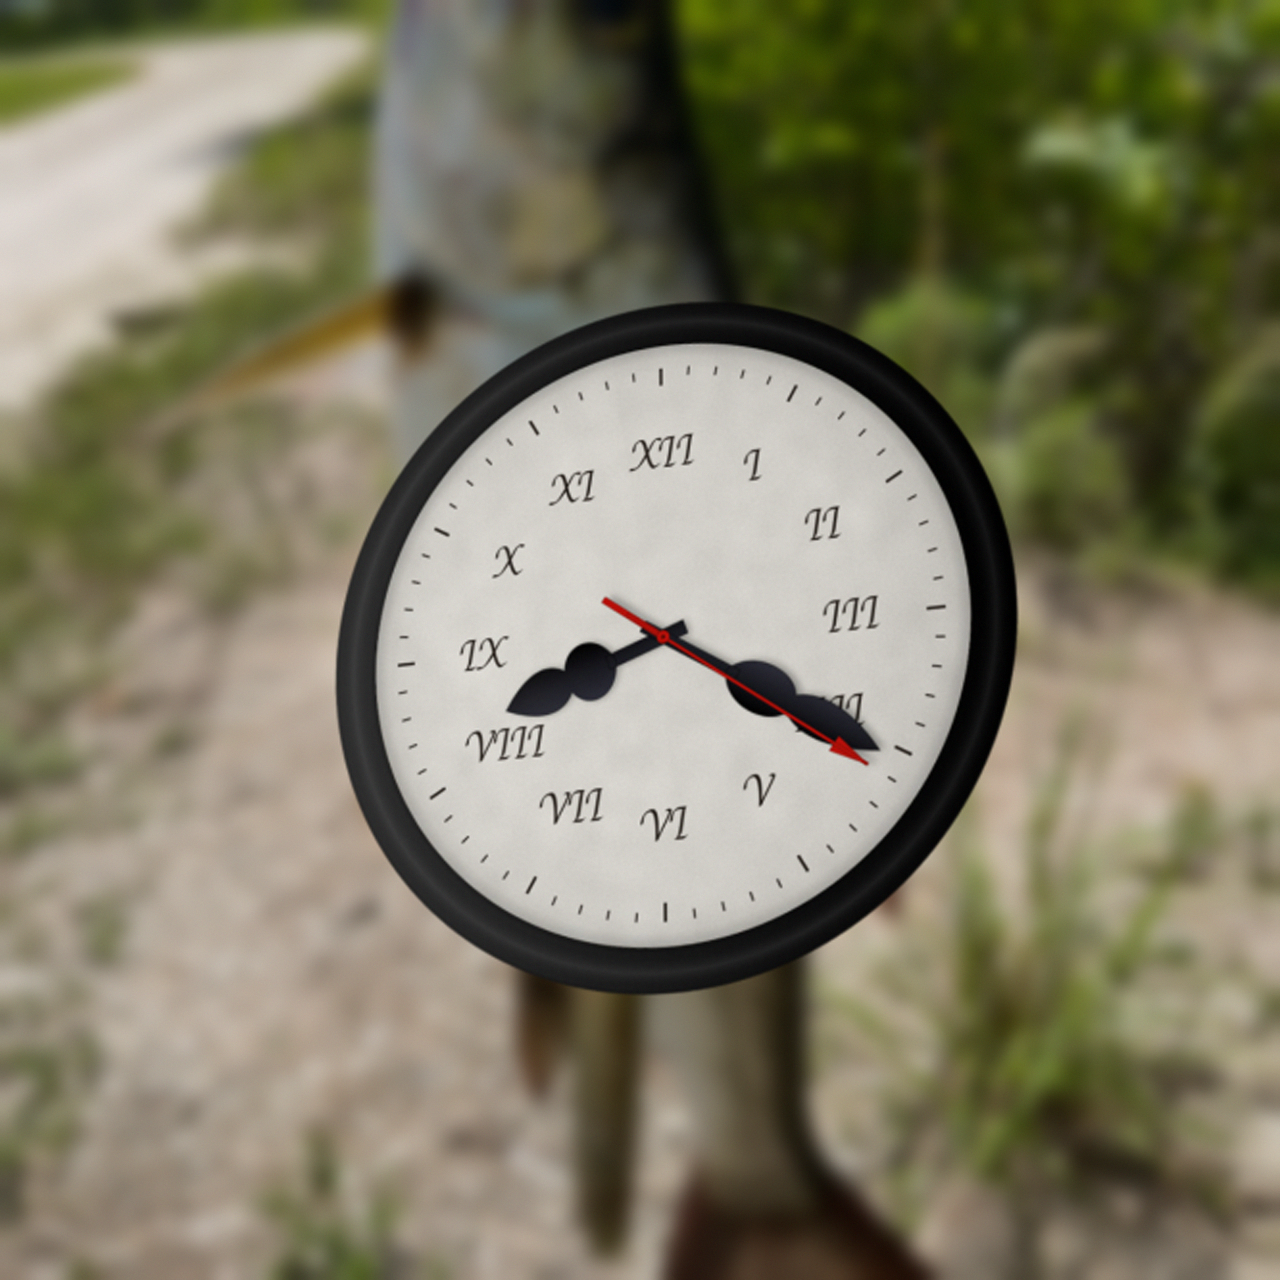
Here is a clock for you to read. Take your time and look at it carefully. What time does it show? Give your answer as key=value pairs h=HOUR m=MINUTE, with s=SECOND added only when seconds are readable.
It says h=8 m=20 s=21
